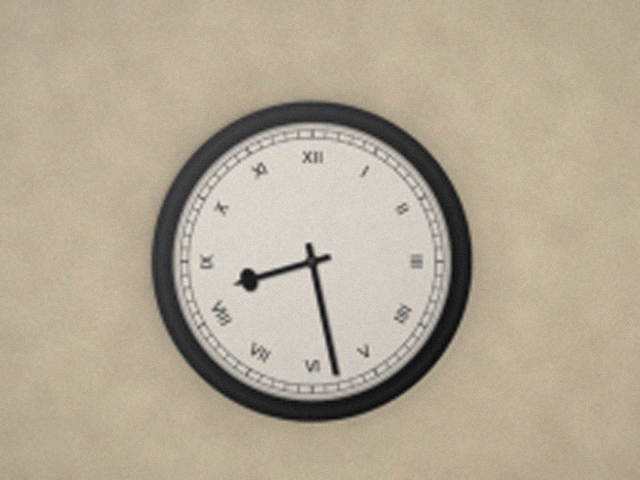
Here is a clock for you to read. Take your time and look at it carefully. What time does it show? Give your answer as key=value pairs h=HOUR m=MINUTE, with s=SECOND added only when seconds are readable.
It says h=8 m=28
